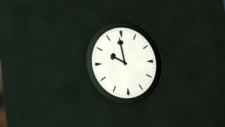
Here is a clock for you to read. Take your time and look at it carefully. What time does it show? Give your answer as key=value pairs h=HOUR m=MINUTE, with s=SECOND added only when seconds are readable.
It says h=9 m=59
